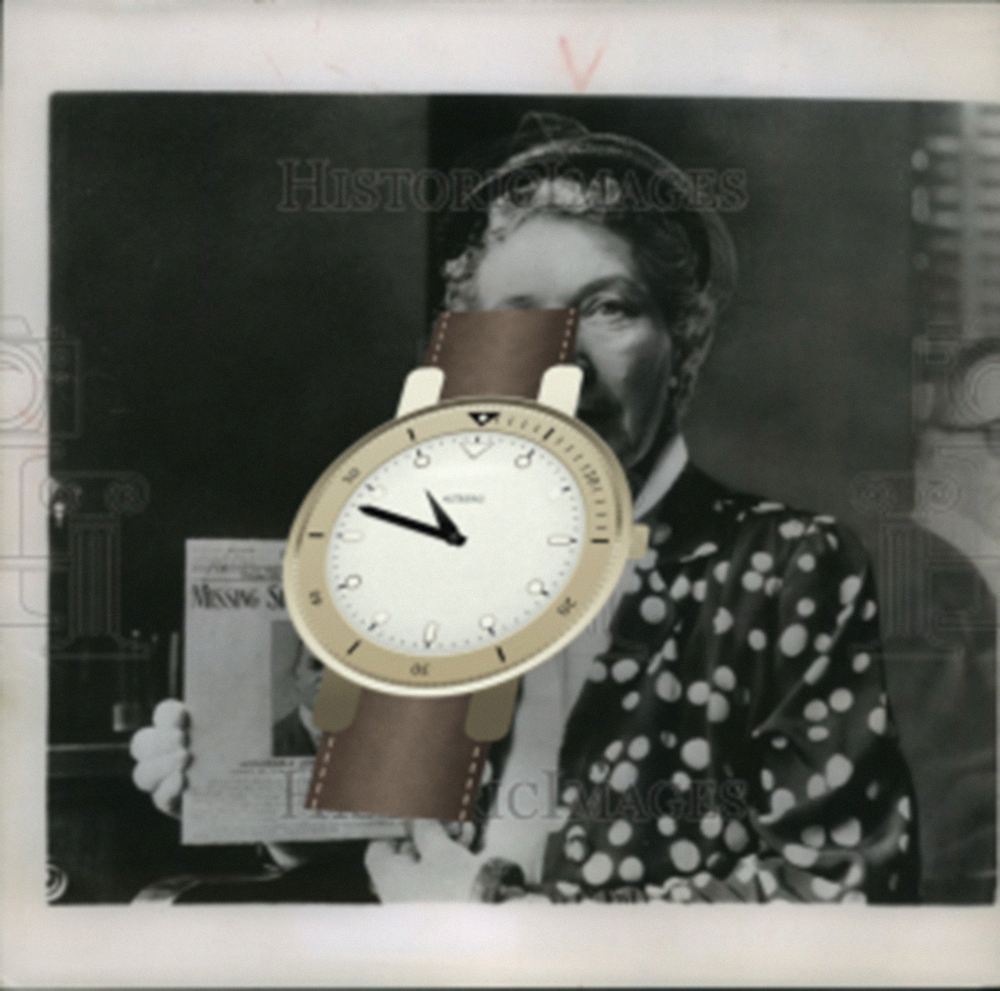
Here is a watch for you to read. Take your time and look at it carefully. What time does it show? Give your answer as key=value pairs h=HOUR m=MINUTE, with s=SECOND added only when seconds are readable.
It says h=10 m=48
